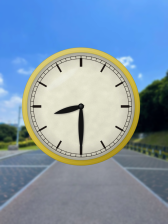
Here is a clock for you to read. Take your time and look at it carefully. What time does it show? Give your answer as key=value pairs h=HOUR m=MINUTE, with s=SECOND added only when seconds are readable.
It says h=8 m=30
